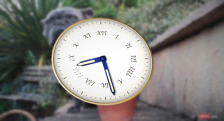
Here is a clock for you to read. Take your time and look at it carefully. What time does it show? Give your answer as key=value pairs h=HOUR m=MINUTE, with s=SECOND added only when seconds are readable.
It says h=8 m=28
